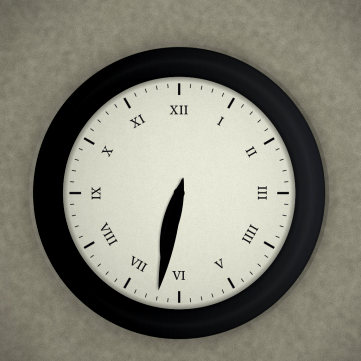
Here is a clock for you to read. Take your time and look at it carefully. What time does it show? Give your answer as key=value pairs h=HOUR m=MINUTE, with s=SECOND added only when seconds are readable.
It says h=6 m=32
